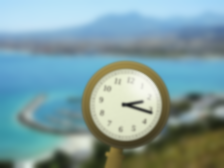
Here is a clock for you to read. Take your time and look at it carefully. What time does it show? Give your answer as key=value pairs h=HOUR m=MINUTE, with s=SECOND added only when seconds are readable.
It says h=2 m=16
